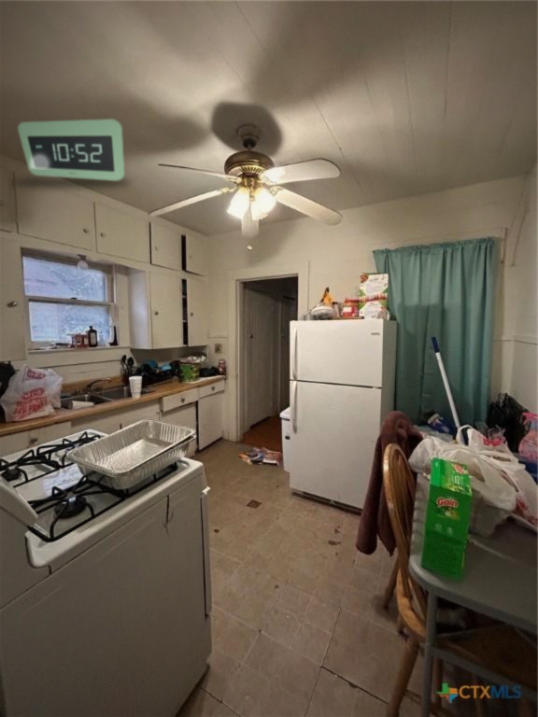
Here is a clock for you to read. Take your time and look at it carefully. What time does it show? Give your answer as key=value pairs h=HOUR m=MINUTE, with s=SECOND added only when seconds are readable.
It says h=10 m=52
